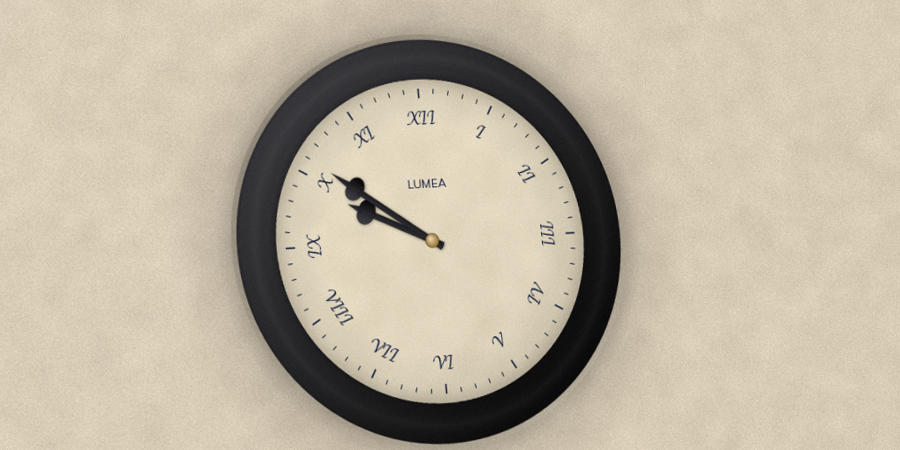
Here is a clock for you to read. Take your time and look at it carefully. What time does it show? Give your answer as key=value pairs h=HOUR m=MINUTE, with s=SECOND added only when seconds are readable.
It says h=9 m=51
